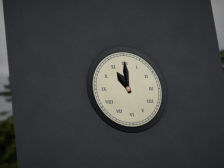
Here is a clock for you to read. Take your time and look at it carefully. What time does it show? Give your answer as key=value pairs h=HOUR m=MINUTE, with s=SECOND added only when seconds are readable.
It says h=11 m=0
